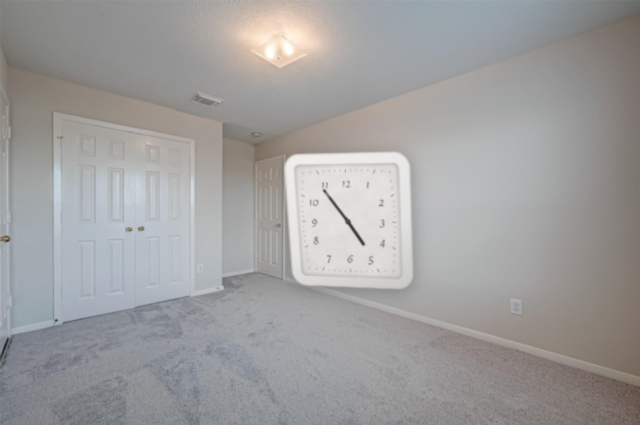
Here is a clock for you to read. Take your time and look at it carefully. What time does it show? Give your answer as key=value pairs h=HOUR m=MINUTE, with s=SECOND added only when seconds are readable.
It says h=4 m=54
